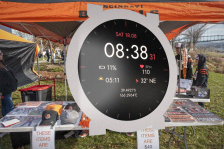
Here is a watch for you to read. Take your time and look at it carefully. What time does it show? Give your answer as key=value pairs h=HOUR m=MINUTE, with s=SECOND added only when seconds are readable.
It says h=8 m=38 s=31
